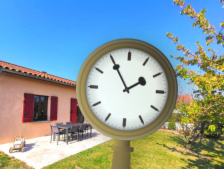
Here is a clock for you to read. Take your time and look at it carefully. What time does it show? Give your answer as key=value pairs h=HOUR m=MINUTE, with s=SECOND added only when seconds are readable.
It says h=1 m=55
